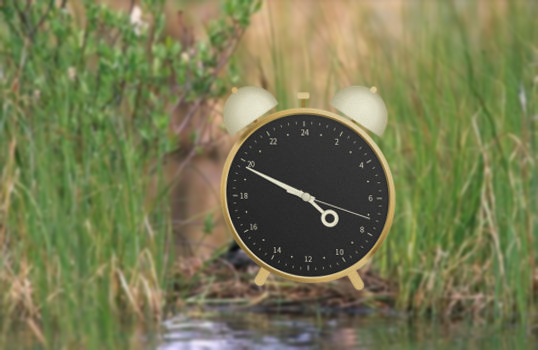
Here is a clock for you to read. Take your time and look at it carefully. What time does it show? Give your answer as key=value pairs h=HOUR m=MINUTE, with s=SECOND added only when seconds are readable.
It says h=8 m=49 s=18
